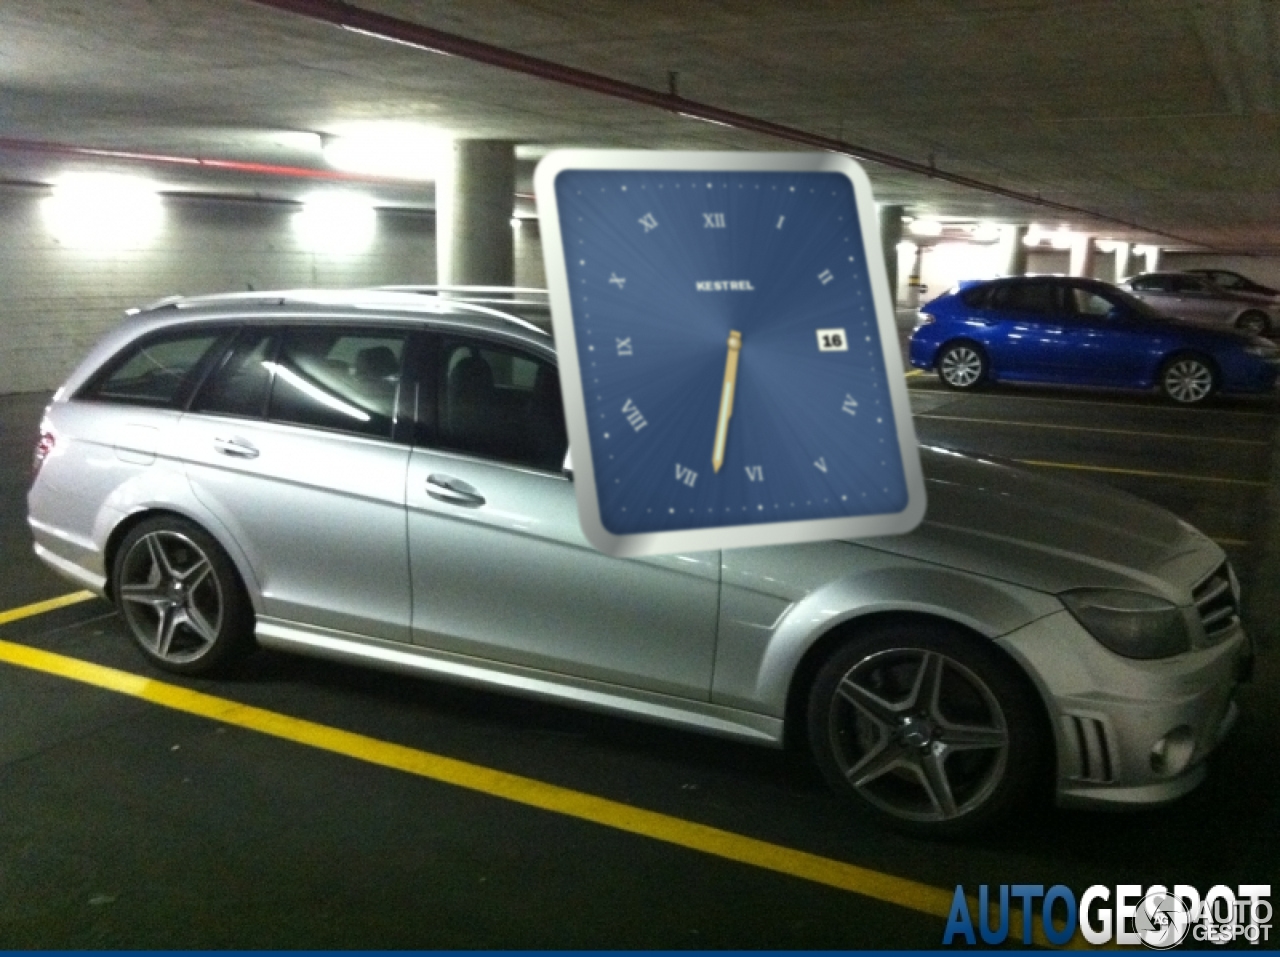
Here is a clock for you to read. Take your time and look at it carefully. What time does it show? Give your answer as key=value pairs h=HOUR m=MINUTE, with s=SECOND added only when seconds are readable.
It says h=6 m=33
